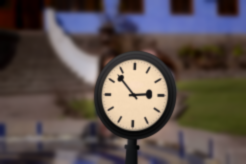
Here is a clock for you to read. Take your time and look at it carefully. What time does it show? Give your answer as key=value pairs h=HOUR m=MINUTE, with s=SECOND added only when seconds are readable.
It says h=2 m=53
